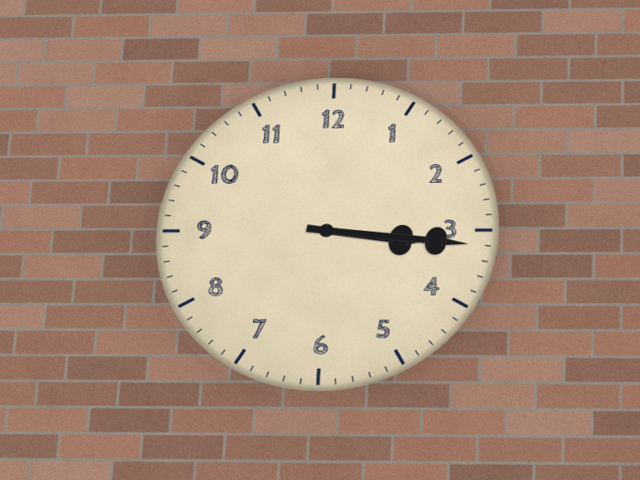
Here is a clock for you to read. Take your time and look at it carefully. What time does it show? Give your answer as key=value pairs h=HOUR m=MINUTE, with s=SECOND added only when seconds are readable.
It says h=3 m=16
